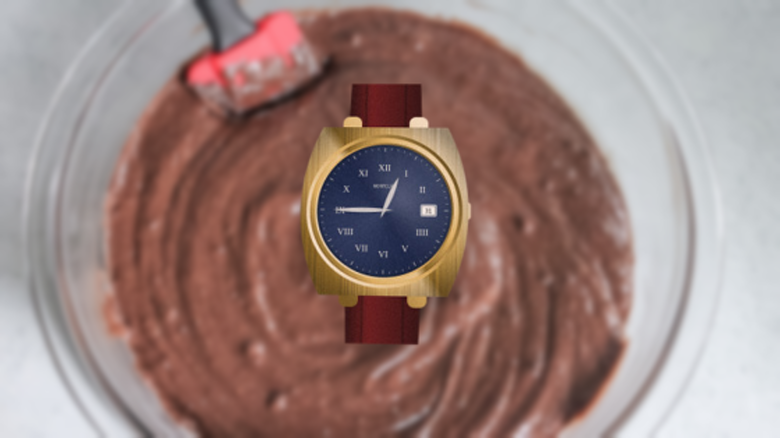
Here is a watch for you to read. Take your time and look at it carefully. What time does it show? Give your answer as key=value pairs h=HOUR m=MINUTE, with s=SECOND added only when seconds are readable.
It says h=12 m=45
